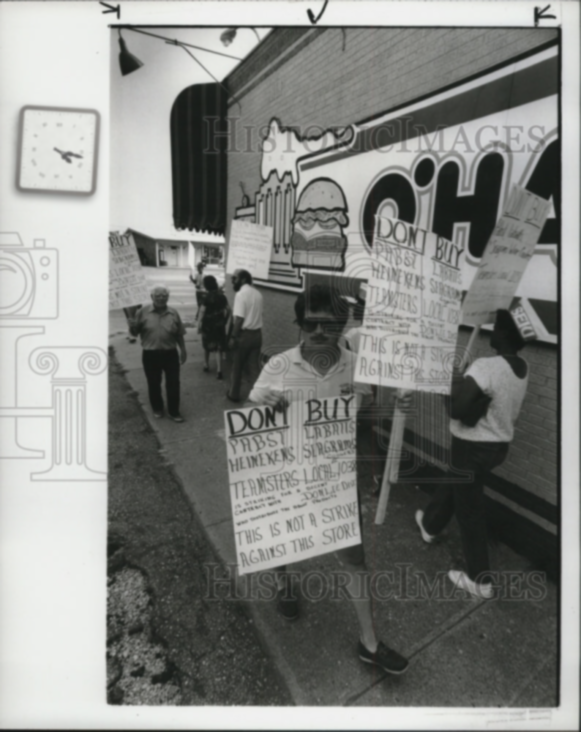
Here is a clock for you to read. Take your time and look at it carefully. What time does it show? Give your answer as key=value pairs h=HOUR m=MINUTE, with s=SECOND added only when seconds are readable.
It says h=4 m=17
